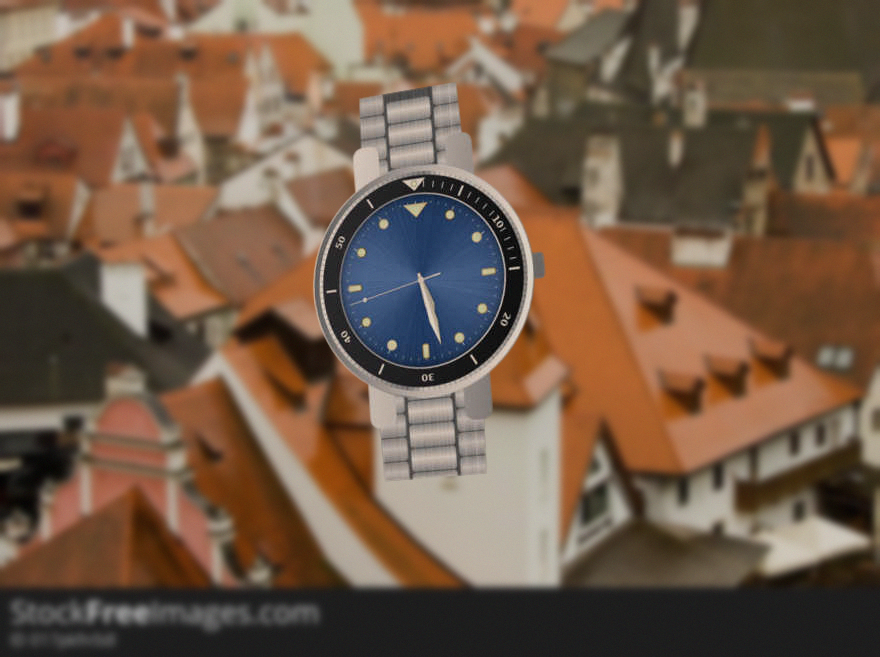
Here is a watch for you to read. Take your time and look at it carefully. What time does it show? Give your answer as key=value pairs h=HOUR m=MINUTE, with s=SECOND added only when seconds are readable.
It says h=5 m=27 s=43
